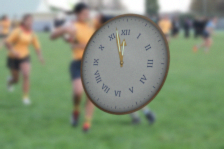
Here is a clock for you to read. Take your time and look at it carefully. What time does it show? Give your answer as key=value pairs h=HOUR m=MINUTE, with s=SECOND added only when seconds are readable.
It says h=11 m=57
